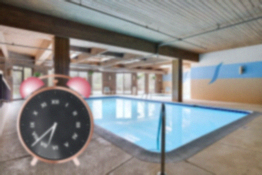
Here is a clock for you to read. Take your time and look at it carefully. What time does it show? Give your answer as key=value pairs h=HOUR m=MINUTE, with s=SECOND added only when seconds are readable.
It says h=6 m=38
